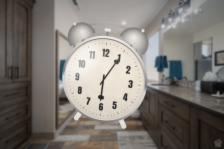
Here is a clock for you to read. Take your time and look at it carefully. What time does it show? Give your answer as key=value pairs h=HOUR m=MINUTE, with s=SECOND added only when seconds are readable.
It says h=6 m=5
